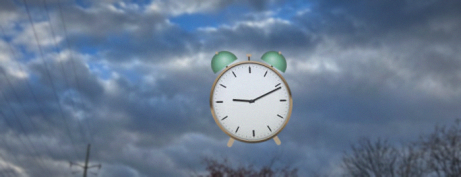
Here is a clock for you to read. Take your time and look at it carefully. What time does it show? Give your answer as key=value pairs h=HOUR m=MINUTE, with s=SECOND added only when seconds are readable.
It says h=9 m=11
